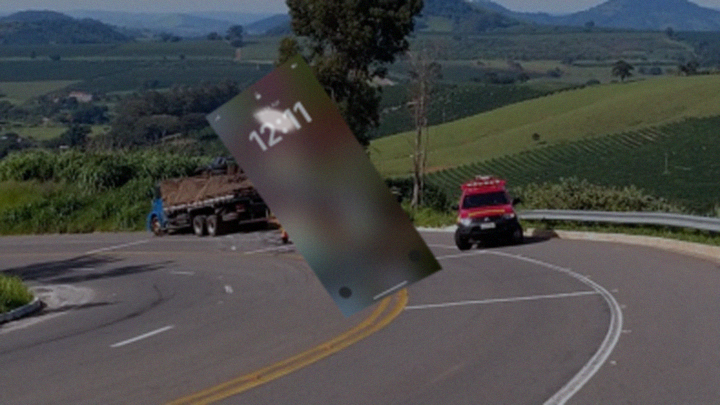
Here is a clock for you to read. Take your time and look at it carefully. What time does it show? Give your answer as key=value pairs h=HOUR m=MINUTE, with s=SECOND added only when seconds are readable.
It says h=12 m=11
